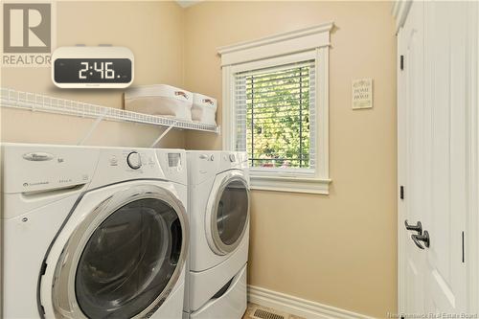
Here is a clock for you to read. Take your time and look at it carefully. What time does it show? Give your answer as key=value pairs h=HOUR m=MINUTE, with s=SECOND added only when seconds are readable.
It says h=2 m=46
